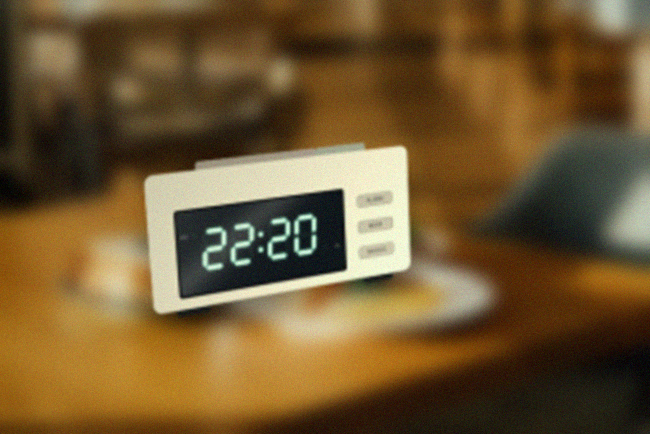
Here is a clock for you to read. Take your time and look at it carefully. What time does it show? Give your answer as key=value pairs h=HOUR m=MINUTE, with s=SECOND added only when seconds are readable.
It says h=22 m=20
